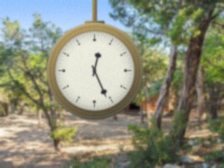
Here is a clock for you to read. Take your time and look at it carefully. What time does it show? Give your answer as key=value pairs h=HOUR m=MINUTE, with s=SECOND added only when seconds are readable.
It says h=12 m=26
